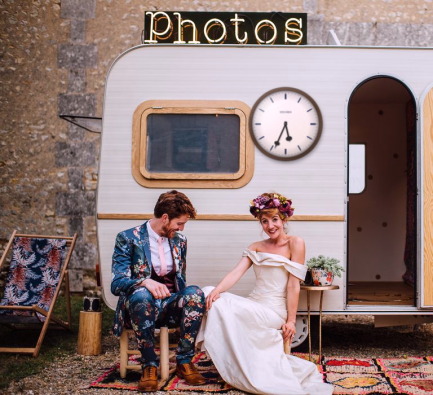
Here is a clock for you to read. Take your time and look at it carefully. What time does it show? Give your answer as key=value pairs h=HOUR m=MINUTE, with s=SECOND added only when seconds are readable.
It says h=5 m=34
